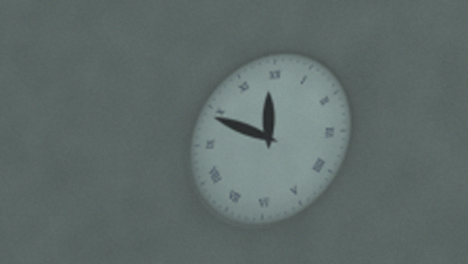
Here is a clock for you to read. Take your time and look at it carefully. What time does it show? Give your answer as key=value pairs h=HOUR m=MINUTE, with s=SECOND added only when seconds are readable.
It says h=11 m=49
